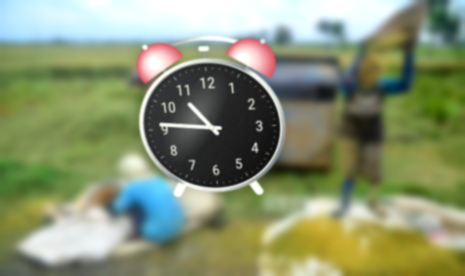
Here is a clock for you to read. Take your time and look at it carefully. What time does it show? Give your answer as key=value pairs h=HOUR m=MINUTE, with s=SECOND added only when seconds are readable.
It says h=10 m=46
